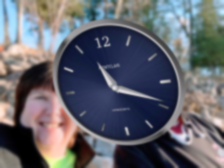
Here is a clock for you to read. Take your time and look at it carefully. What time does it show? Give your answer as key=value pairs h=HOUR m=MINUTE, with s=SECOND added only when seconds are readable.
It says h=11 m=19
